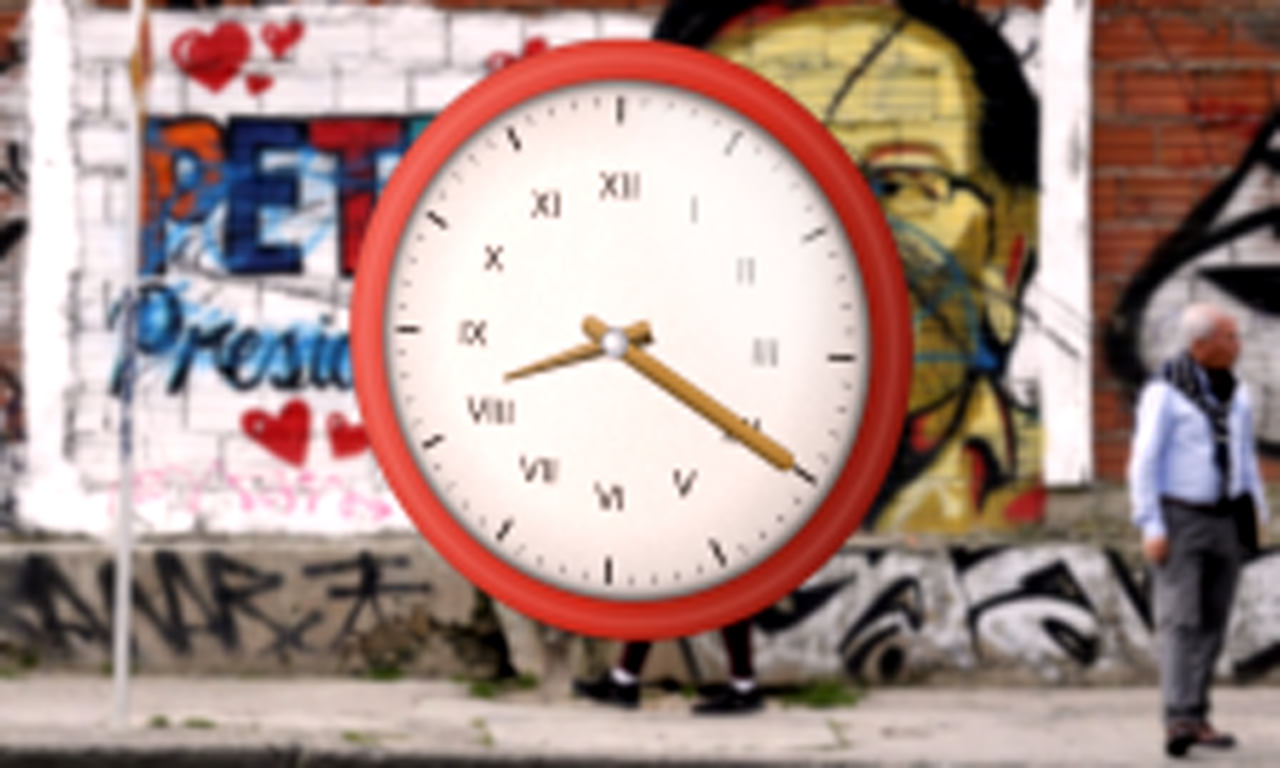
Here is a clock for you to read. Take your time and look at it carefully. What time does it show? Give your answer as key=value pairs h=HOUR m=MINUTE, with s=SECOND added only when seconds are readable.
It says h=8 m=20
